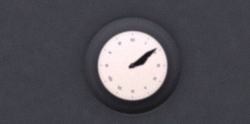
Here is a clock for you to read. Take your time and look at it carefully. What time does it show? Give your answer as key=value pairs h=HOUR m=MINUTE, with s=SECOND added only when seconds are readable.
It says h=2 m=9
